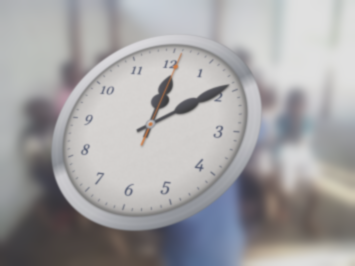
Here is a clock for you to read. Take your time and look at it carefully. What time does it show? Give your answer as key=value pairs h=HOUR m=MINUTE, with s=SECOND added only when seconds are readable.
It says h=12 m=9 s=1
